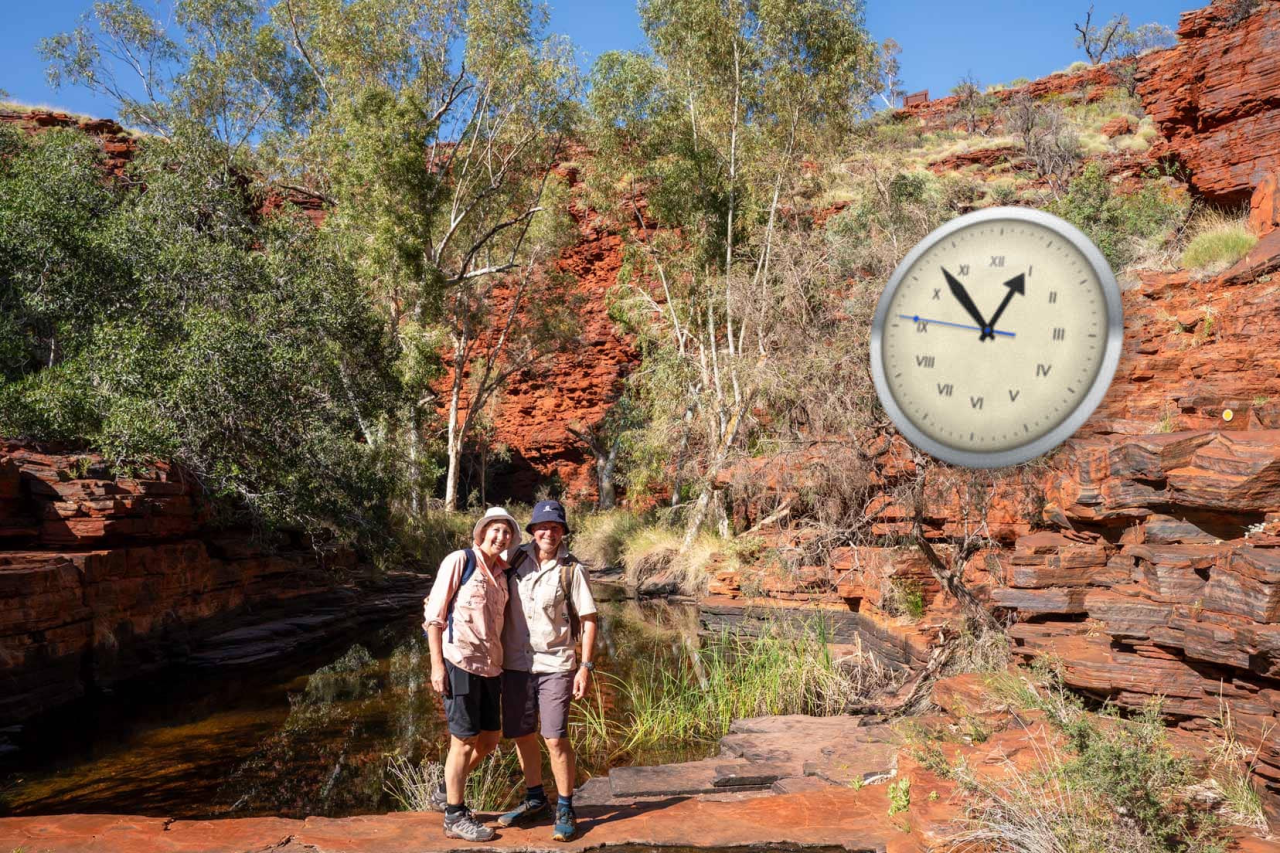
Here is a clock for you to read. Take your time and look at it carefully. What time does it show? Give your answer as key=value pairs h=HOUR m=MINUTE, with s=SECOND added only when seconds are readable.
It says h=12 m=52 s=46
